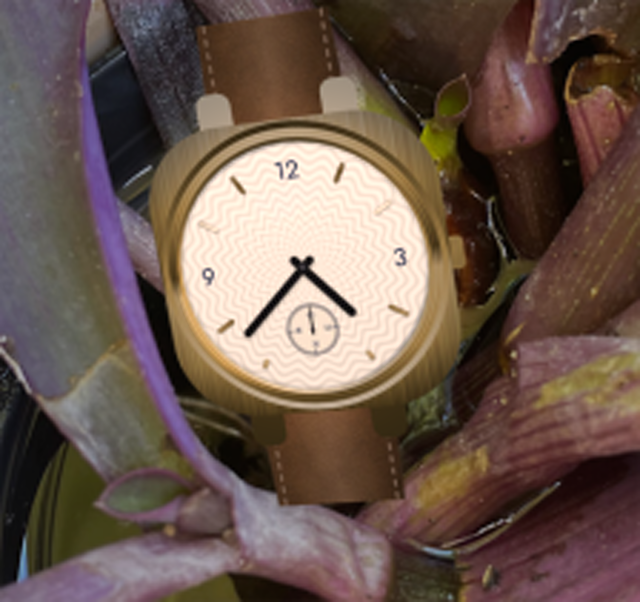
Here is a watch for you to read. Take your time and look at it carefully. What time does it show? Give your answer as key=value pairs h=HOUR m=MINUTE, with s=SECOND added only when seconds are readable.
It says h=4 m=38
